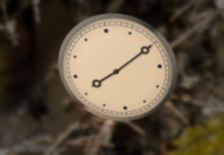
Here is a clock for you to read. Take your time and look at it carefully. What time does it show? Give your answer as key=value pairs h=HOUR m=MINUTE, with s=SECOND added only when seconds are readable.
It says h=8 m=10
